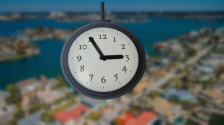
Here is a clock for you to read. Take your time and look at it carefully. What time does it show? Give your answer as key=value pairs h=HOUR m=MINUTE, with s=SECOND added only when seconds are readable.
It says h=2 m=55
